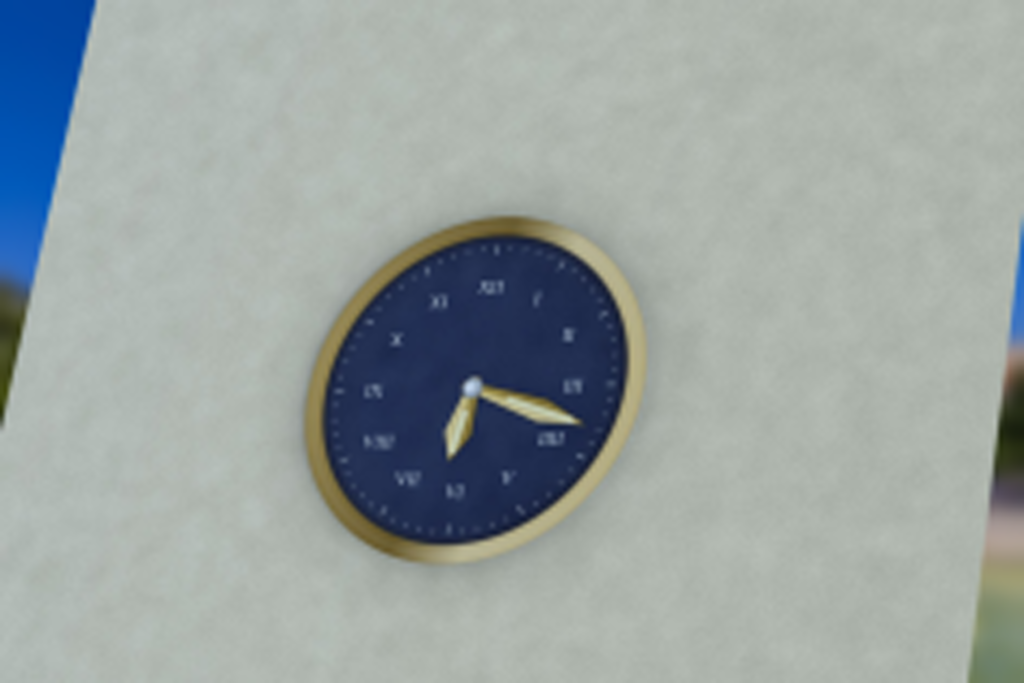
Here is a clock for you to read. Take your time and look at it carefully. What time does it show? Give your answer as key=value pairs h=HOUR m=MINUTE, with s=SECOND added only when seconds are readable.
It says h=6 m=18
